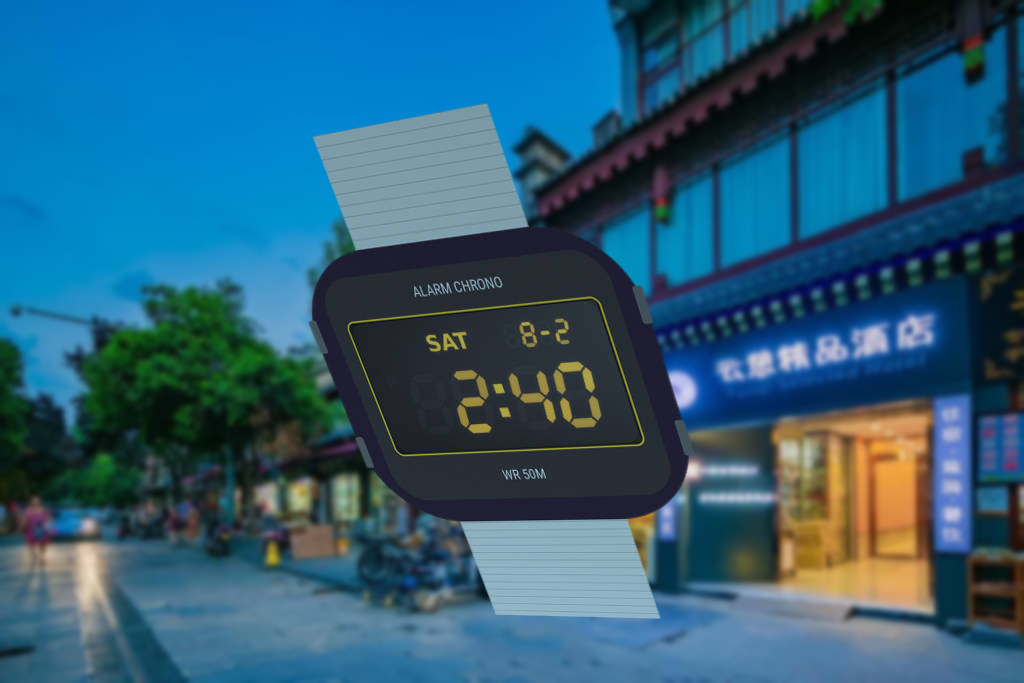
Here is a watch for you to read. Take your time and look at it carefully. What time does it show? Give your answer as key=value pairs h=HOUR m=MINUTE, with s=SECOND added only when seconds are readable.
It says h=2 m=40
